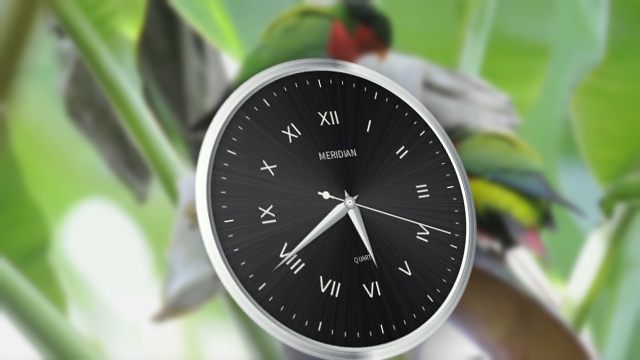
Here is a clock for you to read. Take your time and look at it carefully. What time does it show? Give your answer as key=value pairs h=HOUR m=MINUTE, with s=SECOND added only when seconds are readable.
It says h=5 m=40 s=19
